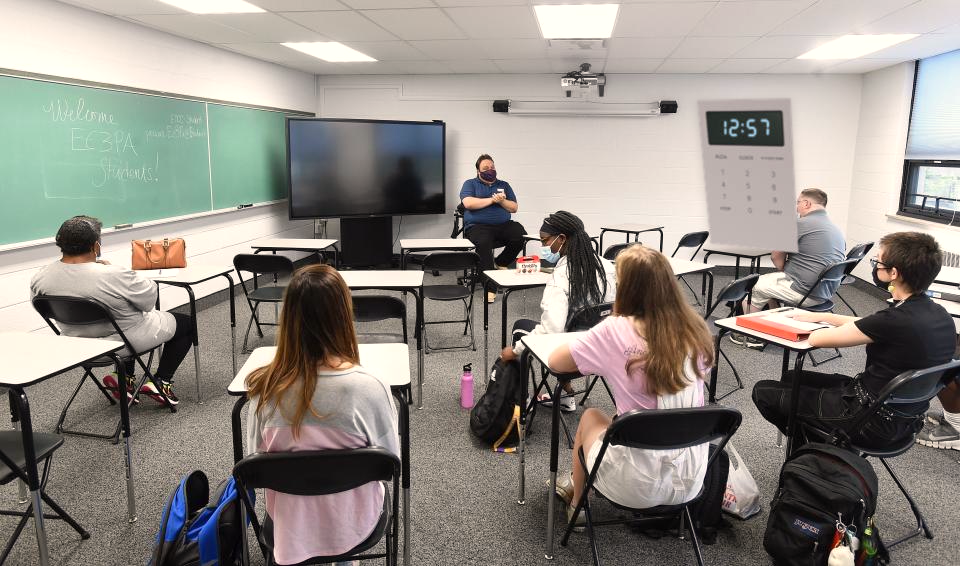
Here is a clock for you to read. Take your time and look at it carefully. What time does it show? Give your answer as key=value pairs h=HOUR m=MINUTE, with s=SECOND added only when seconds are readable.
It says h=12 m=57
